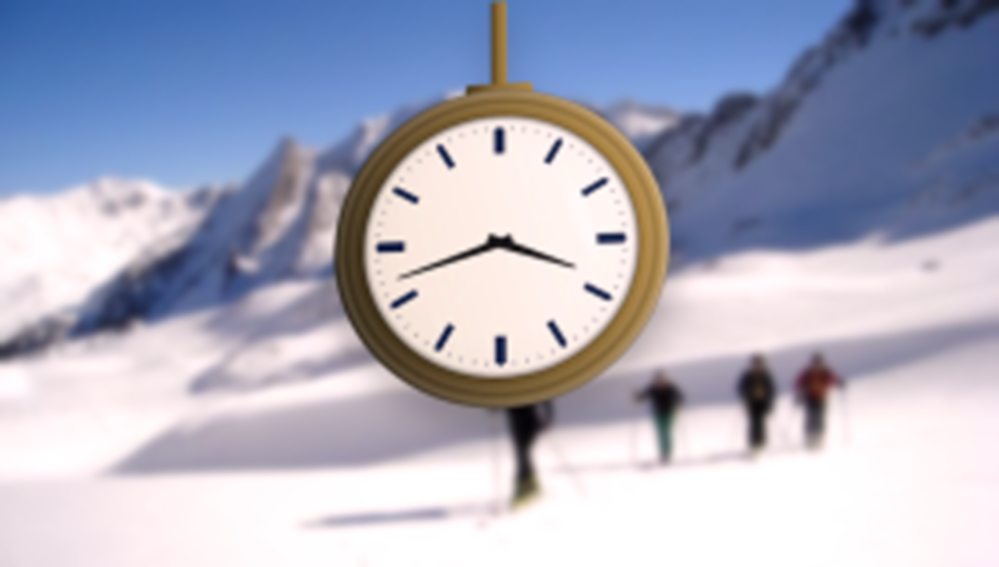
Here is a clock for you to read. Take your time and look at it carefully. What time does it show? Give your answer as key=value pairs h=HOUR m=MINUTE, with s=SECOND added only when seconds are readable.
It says h=3 m=42
